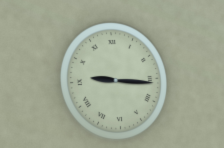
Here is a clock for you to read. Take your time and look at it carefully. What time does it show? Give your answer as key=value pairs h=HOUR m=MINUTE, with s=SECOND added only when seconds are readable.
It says h=9 m=16
